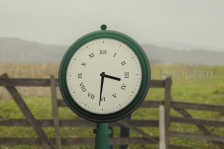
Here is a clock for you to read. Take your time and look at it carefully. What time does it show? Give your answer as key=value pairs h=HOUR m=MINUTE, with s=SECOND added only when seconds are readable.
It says h=3 m=31
